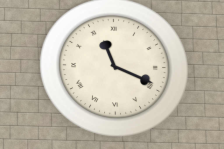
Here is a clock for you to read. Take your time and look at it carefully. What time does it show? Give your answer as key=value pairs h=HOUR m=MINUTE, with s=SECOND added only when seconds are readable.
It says h=11 m=19
